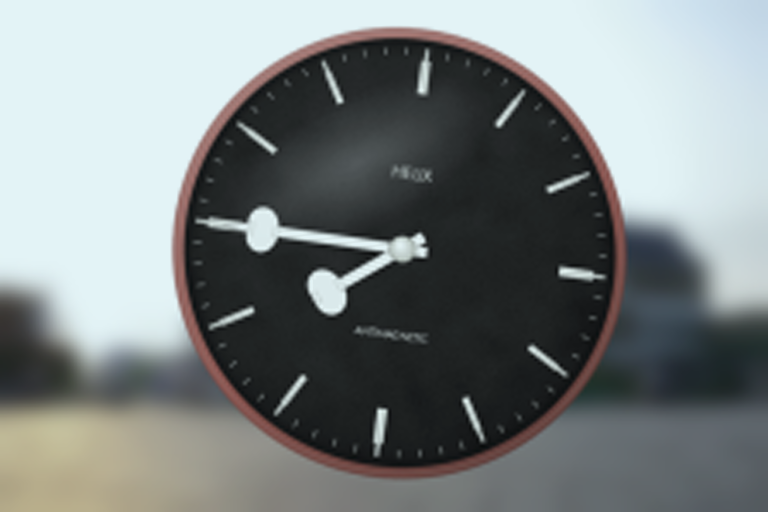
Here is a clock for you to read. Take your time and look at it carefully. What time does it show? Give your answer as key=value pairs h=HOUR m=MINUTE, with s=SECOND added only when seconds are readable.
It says h=7 m=45
